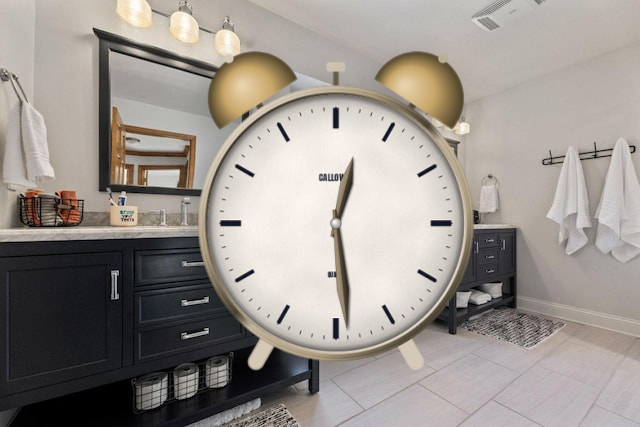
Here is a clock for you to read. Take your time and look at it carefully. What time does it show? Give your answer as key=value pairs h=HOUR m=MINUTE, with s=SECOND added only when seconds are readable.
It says h=12 m=29
